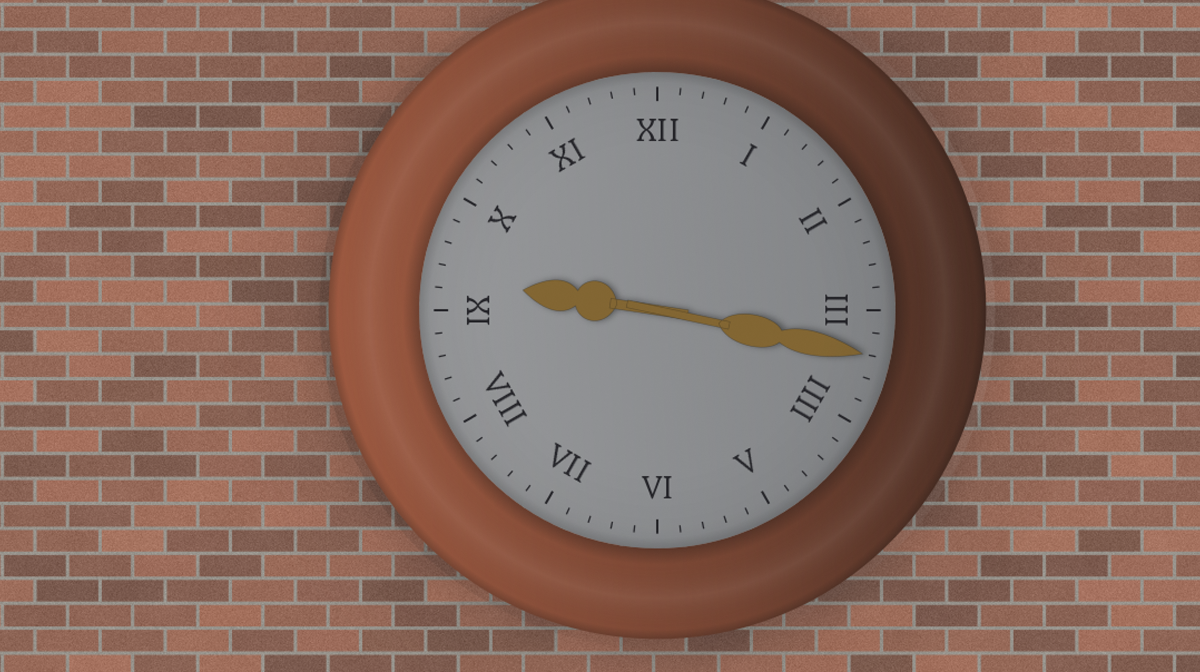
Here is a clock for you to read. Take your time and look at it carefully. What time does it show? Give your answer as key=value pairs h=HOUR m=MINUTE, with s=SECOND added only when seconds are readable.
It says h=9 m=17
